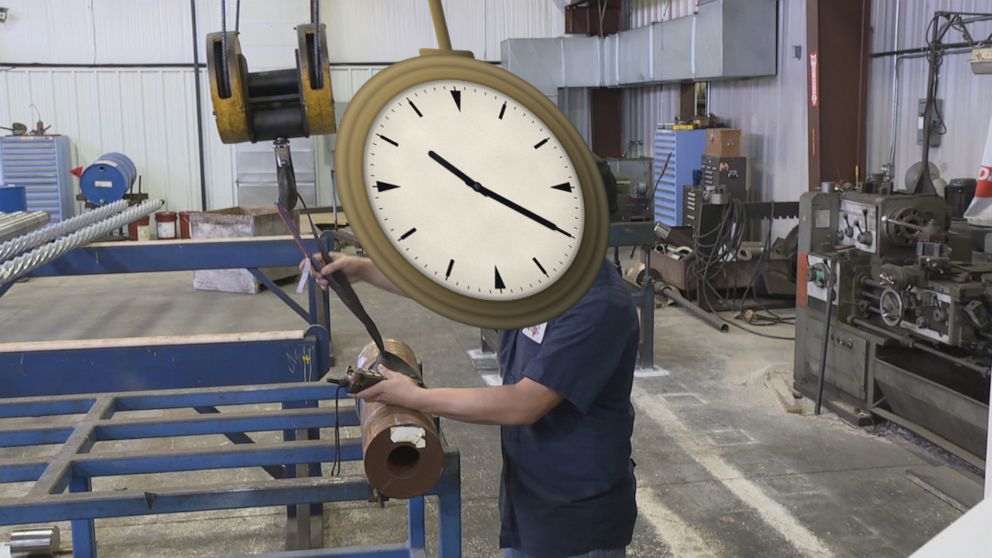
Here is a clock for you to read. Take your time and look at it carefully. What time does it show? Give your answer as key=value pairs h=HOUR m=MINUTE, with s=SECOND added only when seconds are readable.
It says h=10 m=20
